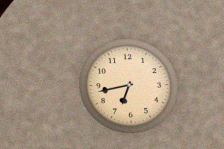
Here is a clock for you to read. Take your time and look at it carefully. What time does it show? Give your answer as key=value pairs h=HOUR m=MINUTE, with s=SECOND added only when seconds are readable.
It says h=6 m=43
